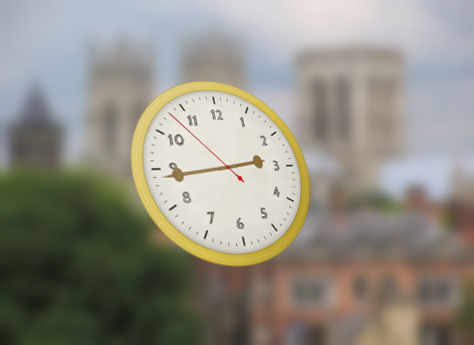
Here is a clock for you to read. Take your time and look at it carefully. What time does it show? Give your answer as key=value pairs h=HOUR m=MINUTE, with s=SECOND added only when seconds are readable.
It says h=2 m=43 s=53
